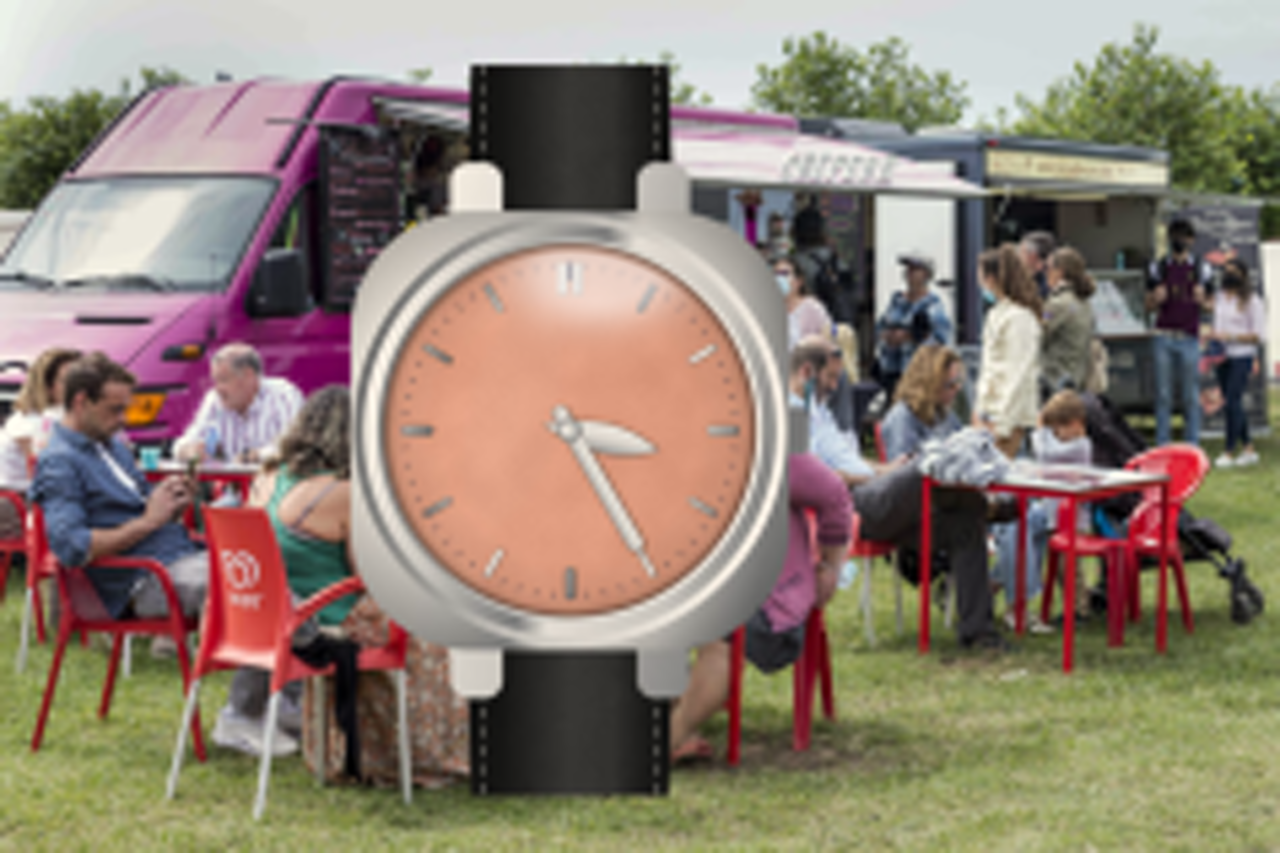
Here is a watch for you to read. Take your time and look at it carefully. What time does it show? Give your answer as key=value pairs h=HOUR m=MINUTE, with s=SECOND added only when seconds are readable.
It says h=3 m=25
